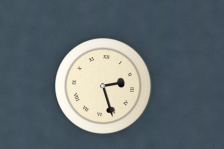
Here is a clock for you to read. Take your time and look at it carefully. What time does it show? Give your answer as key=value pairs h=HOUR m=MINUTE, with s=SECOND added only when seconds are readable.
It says h=2 m=26
